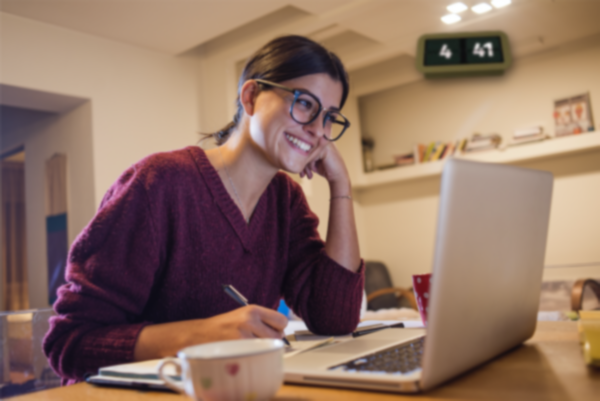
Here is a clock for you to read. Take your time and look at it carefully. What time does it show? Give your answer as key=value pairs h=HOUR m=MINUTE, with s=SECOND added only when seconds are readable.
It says h=4 m=41
